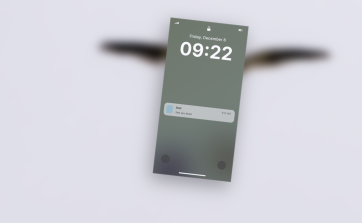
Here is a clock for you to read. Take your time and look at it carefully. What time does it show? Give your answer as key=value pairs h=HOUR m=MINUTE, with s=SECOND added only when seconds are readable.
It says h=9 m=22
